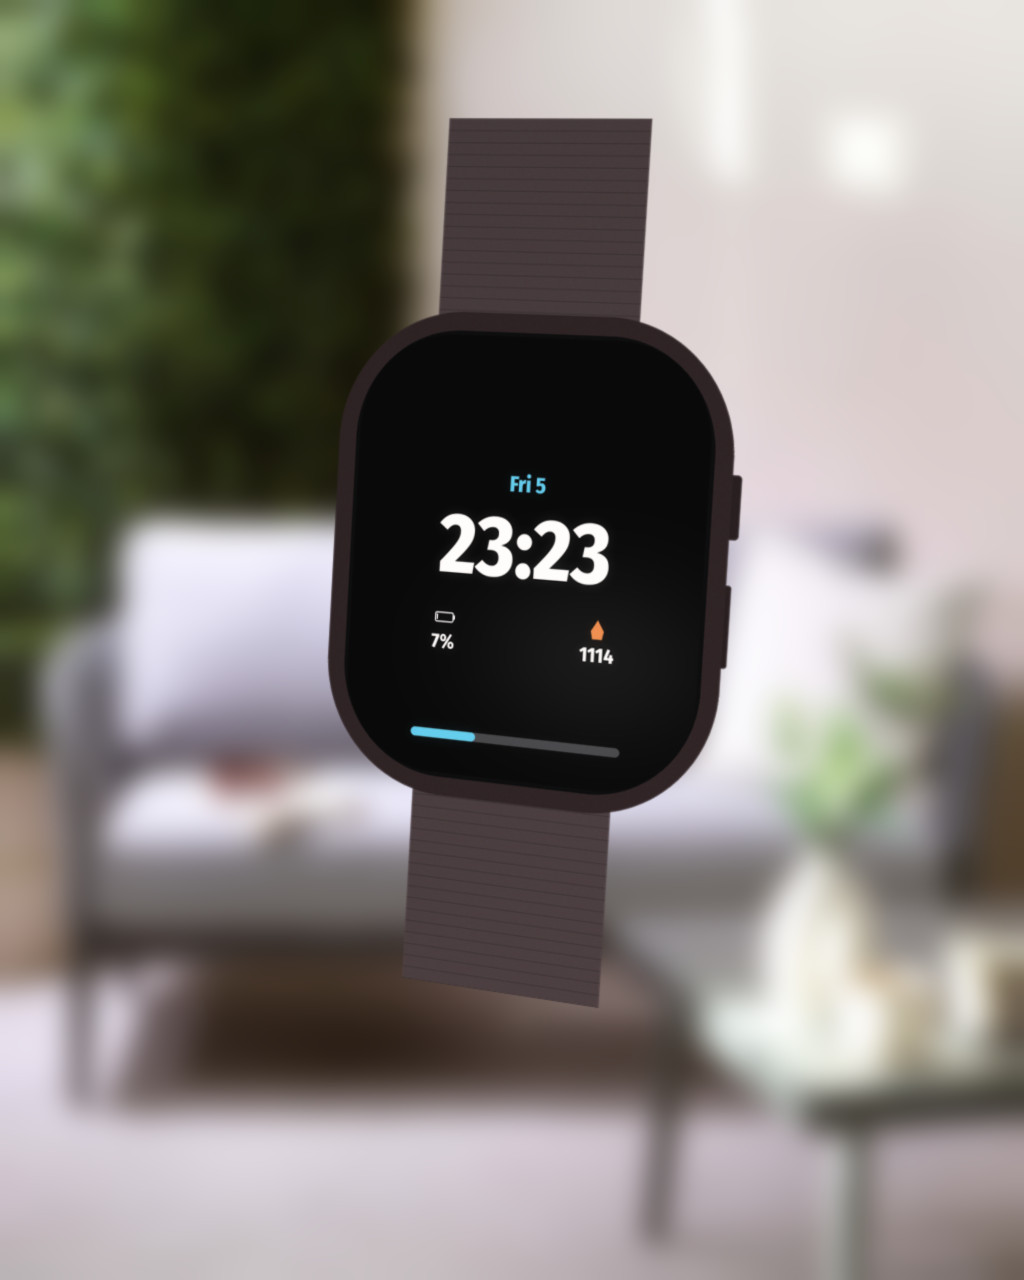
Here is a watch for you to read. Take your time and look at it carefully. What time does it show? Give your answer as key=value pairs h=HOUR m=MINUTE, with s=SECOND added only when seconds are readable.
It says h=23 m=23
